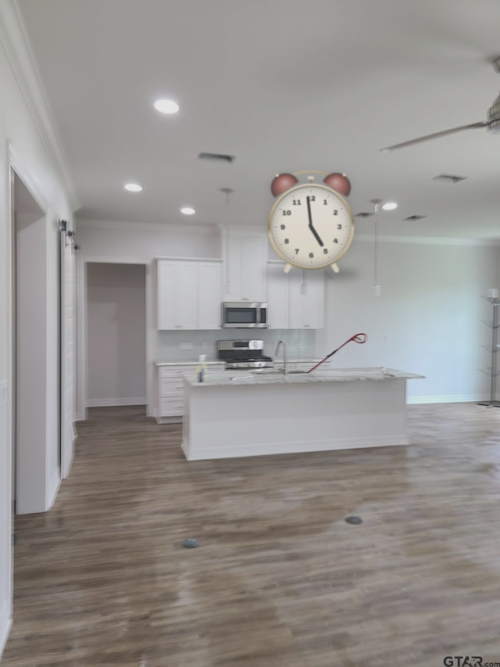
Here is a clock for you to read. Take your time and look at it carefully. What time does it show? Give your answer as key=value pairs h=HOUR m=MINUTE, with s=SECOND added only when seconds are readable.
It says h=4 m=59
